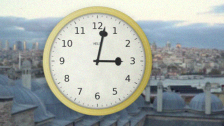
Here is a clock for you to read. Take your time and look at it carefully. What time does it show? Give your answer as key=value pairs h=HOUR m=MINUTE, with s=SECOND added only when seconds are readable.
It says h=3 m=2
